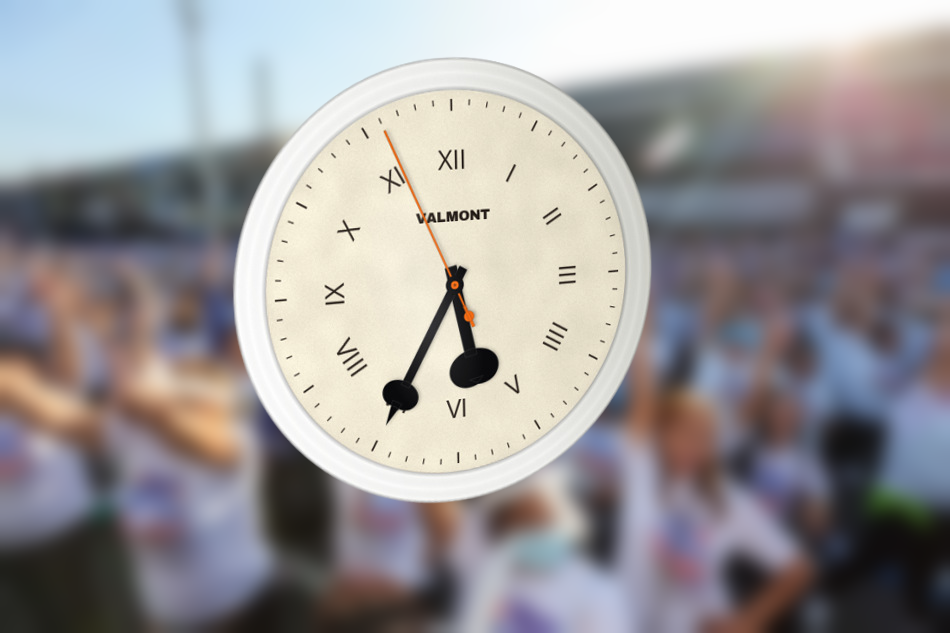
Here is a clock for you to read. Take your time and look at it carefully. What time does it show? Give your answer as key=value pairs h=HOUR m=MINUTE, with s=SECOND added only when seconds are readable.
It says h=5 m=34 s=56
